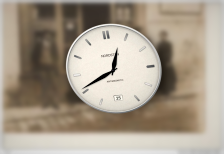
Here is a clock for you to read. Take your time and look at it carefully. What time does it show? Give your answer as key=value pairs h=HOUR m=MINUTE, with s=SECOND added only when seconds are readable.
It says h=12 m=41
